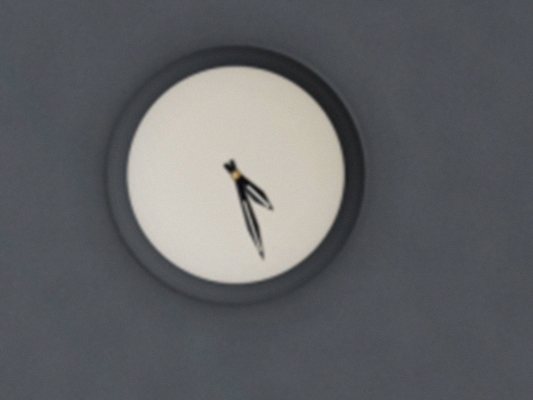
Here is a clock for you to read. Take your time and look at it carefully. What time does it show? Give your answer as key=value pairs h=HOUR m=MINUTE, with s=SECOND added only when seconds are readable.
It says h=4 m=27
